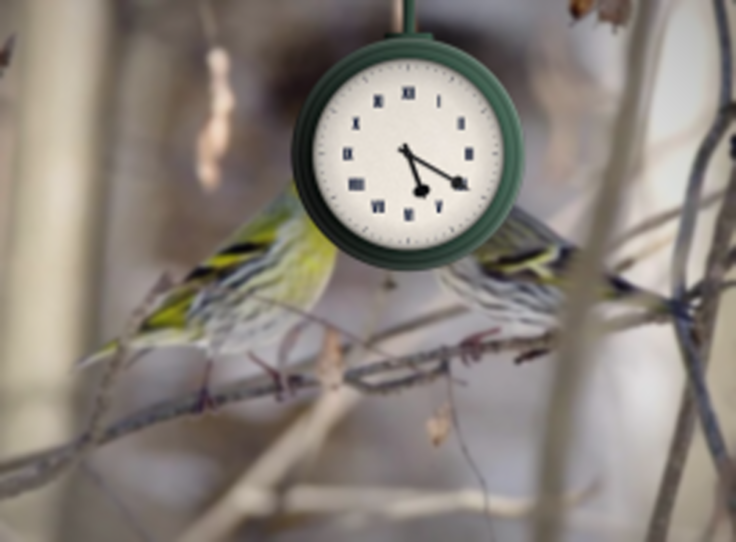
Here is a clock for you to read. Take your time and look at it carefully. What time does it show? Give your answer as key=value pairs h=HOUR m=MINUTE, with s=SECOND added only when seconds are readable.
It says h=5 m=20
